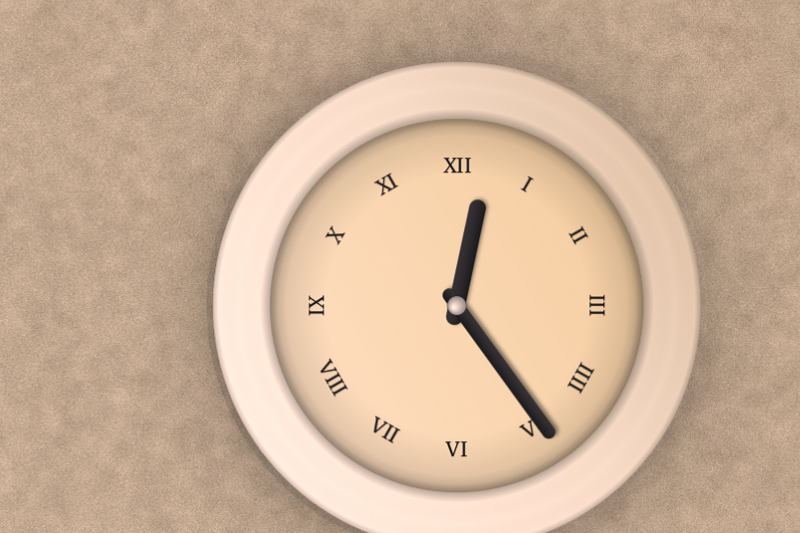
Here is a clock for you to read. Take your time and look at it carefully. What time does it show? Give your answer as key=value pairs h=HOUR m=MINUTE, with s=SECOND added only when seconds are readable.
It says h=12 m=24
